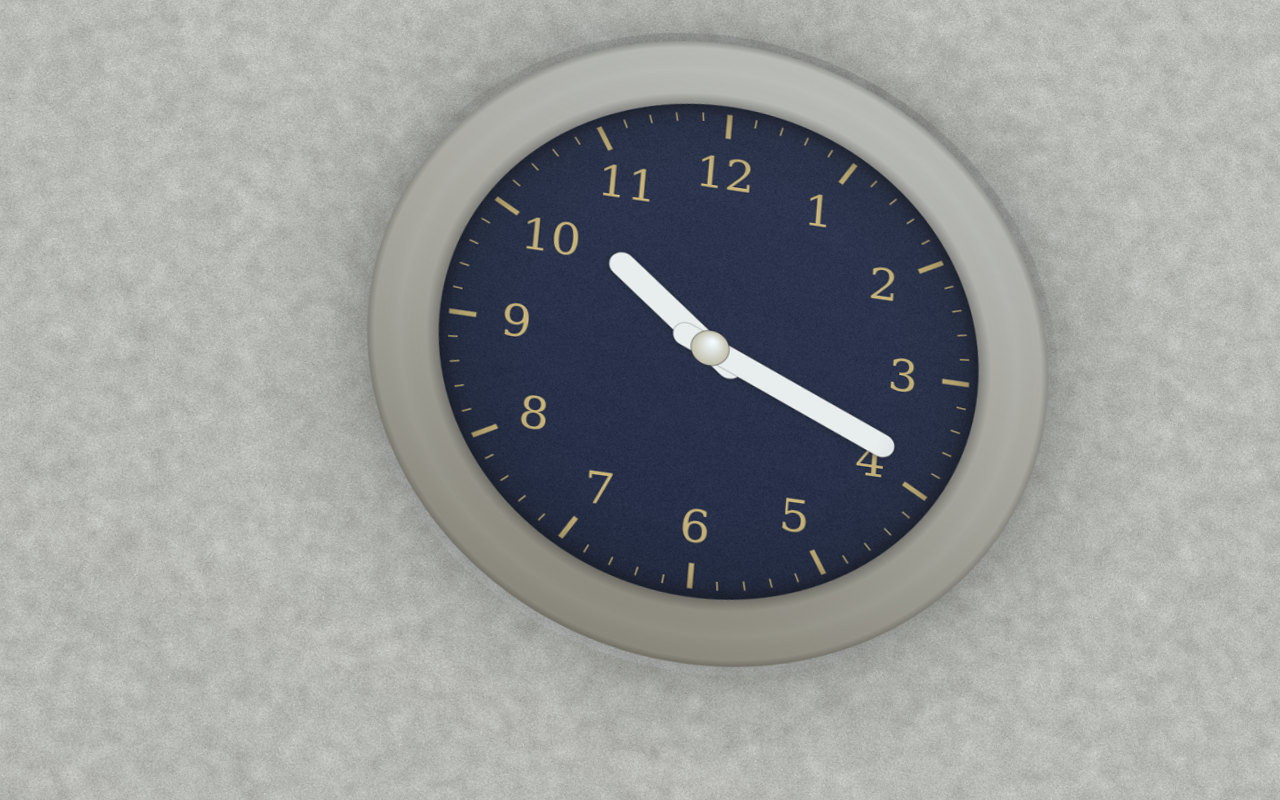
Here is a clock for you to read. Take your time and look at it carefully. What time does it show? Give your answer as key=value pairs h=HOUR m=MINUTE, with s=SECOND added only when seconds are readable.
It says h=10 m=19
